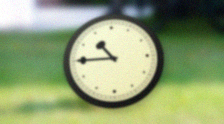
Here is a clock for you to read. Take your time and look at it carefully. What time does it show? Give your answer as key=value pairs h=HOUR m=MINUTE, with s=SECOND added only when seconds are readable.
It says h=10 m=45
